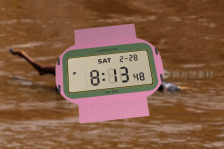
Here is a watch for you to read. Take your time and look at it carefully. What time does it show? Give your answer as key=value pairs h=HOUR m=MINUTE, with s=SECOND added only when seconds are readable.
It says h=8 m=13 s=48
